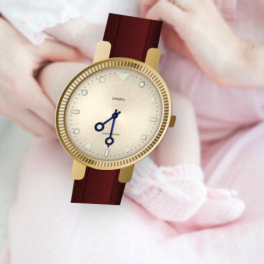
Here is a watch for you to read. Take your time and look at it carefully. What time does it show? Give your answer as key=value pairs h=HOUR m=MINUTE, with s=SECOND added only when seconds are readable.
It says h=7 m=30
